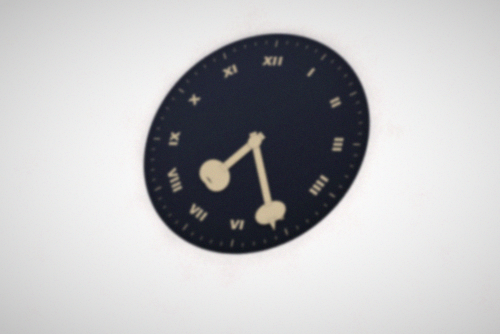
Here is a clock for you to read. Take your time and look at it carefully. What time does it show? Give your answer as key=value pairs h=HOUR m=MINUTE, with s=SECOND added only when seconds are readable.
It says h=7 m=26
